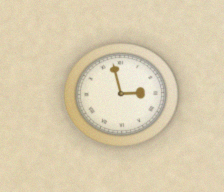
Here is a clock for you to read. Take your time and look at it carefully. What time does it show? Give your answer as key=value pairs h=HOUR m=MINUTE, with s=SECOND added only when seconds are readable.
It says h=2 m=58
